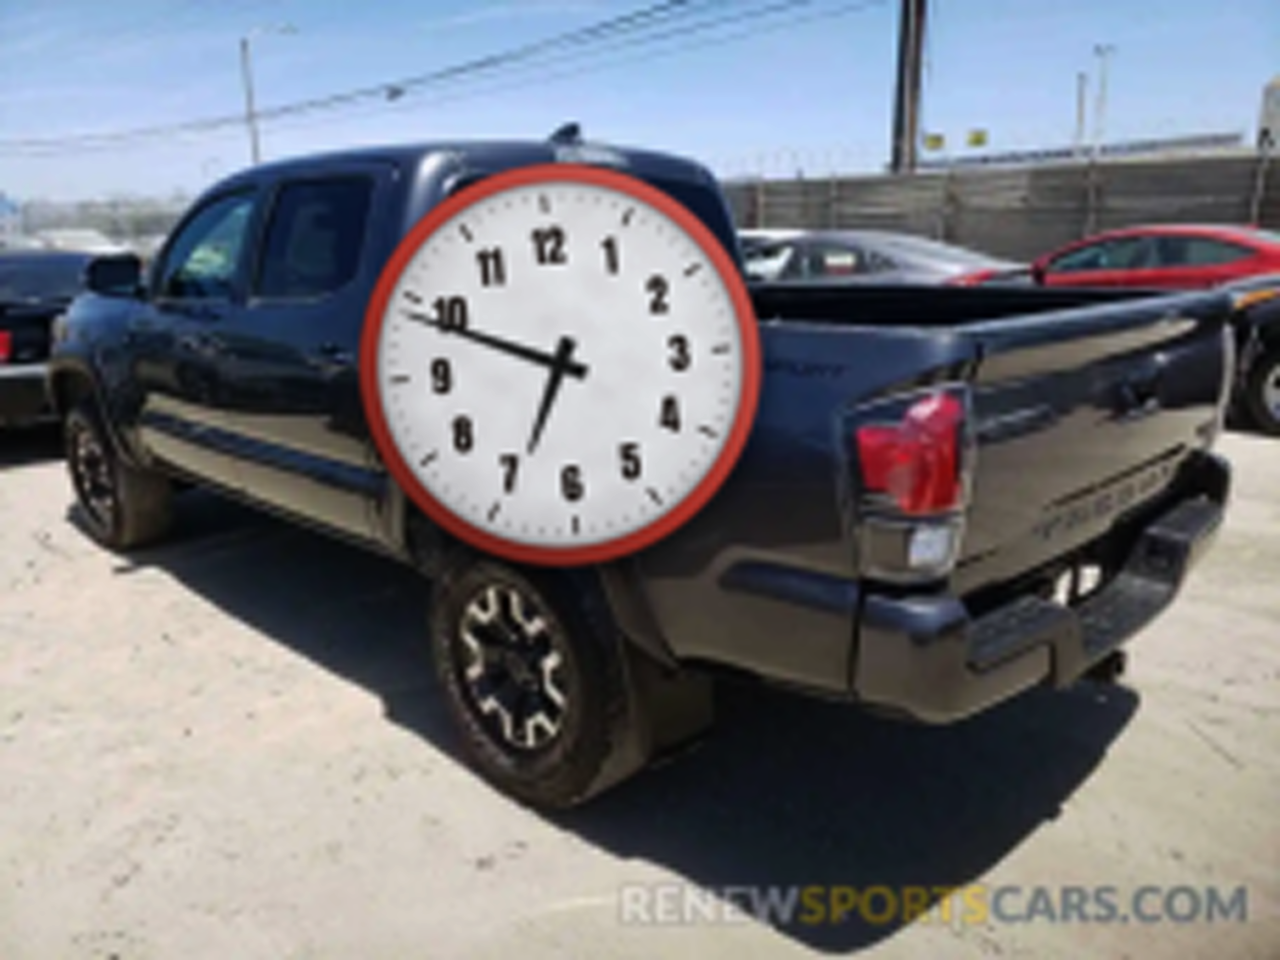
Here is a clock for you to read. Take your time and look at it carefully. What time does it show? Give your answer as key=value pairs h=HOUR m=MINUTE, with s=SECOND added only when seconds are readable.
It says h=6 m=49
